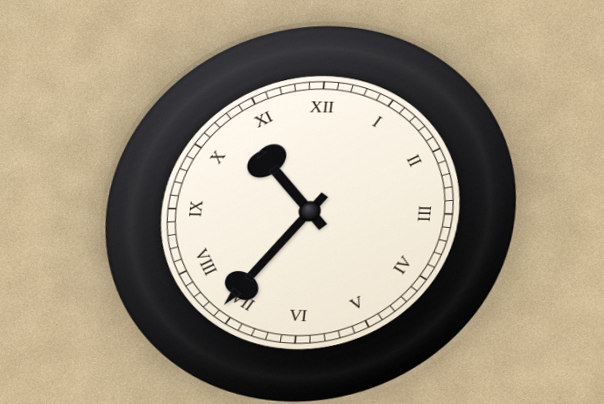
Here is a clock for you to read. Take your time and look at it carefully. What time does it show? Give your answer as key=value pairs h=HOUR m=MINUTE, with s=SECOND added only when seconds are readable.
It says h=10 m=36
